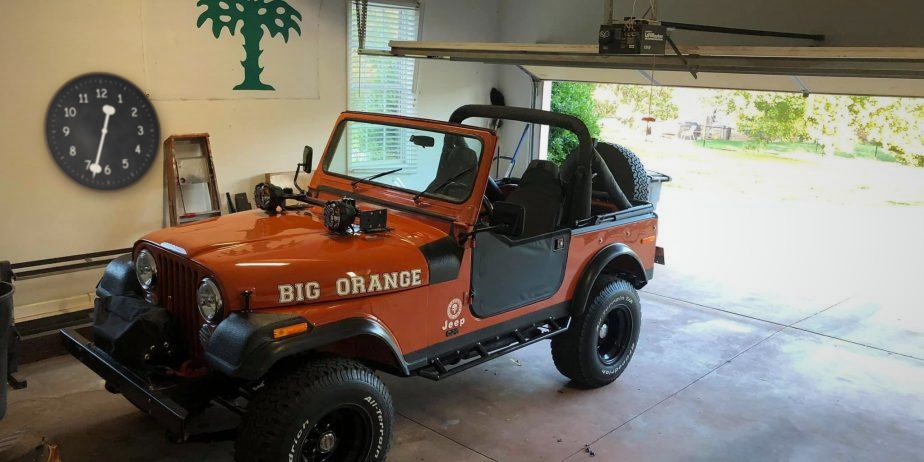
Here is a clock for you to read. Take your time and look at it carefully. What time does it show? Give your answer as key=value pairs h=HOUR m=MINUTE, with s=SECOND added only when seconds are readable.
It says h=12 m=33
